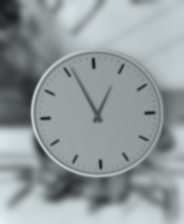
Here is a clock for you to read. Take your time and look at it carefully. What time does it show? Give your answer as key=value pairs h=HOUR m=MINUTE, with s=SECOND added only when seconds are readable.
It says h=12 m=56
